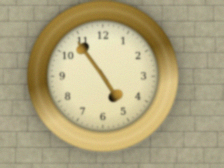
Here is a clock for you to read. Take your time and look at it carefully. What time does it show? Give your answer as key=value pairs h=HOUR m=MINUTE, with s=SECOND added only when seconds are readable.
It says h=4 m=54
